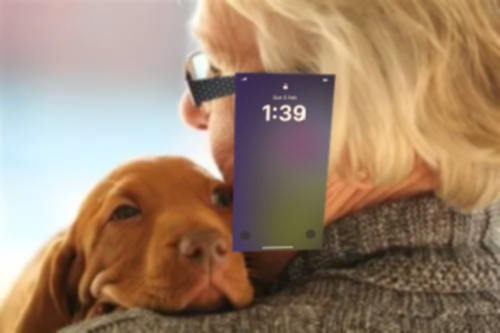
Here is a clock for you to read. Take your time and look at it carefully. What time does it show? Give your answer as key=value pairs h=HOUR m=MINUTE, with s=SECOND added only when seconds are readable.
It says h=1 m=39
